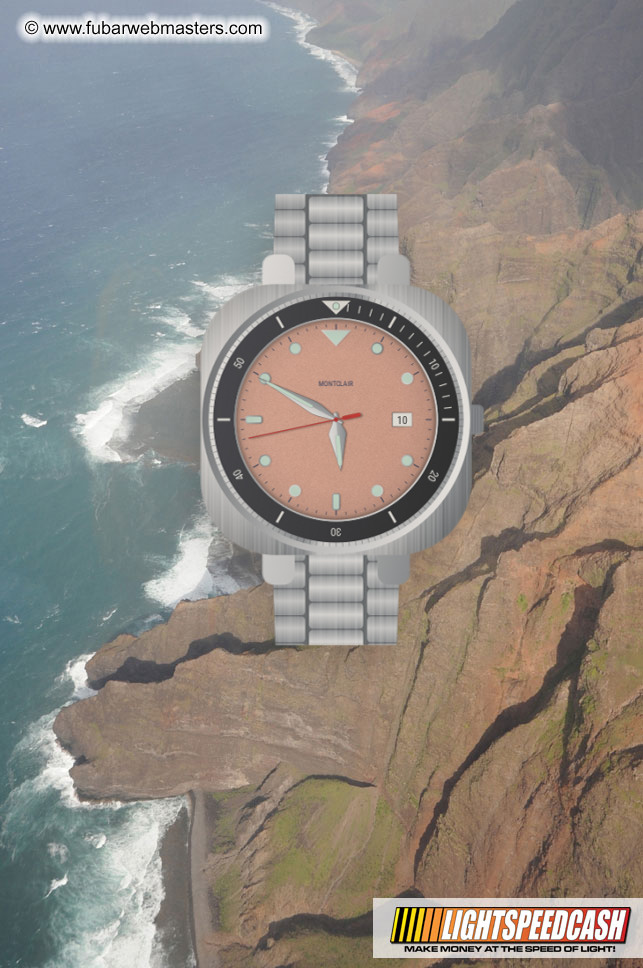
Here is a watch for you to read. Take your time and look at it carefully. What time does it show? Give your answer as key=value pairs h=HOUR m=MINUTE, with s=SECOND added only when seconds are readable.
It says h=5 m=49 s=43
